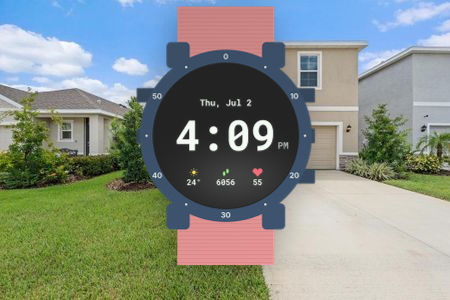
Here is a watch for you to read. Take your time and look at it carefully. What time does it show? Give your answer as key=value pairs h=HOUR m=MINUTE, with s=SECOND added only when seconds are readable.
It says h=4 m=9
